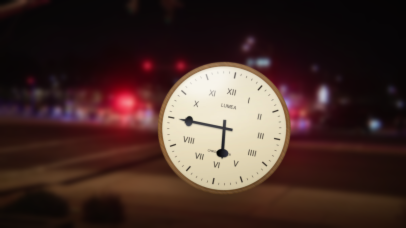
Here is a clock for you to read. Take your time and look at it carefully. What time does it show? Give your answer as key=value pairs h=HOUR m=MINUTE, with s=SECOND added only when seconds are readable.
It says h=5 m=45
